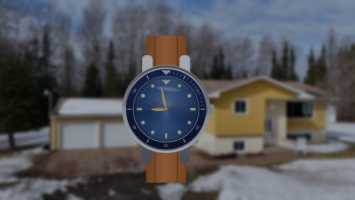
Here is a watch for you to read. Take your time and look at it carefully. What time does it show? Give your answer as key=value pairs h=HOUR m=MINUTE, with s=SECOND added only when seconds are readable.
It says h=8 m=58
